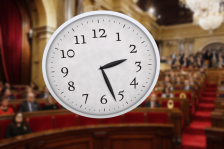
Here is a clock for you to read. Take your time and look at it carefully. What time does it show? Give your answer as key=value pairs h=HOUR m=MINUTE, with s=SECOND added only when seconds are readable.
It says h=2 m=27
